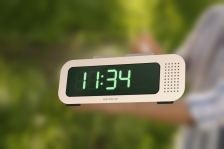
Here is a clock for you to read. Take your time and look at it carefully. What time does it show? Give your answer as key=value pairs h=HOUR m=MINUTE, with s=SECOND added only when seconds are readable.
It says h=11 m=34
